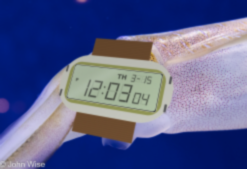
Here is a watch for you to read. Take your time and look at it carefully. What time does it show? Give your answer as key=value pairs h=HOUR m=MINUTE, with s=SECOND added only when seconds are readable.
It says h=12 m=3 s=4
